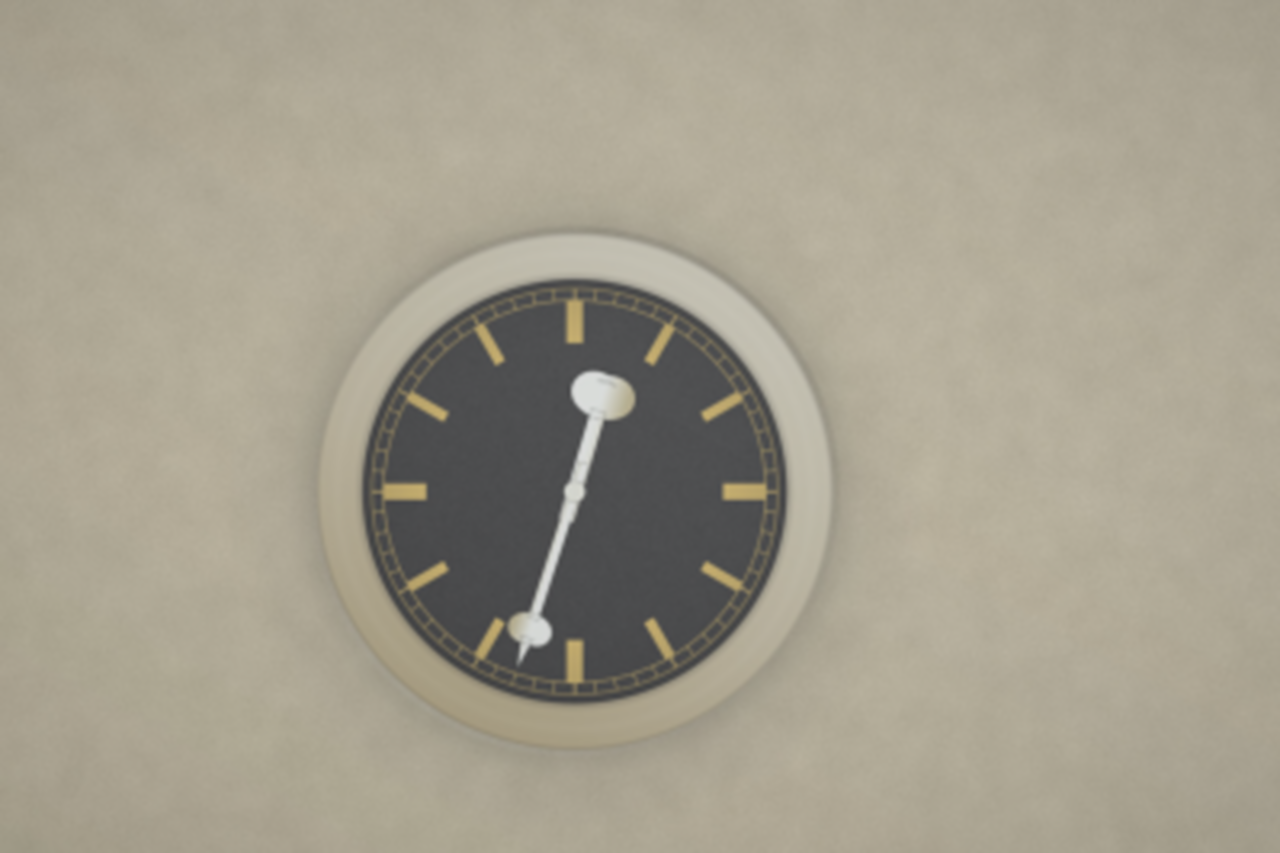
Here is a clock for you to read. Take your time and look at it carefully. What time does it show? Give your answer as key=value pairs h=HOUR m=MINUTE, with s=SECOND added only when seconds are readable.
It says h=12 m=33
